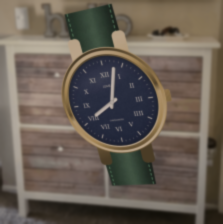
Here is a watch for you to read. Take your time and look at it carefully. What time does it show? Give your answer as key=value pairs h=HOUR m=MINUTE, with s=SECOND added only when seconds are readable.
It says h=8 m=3
